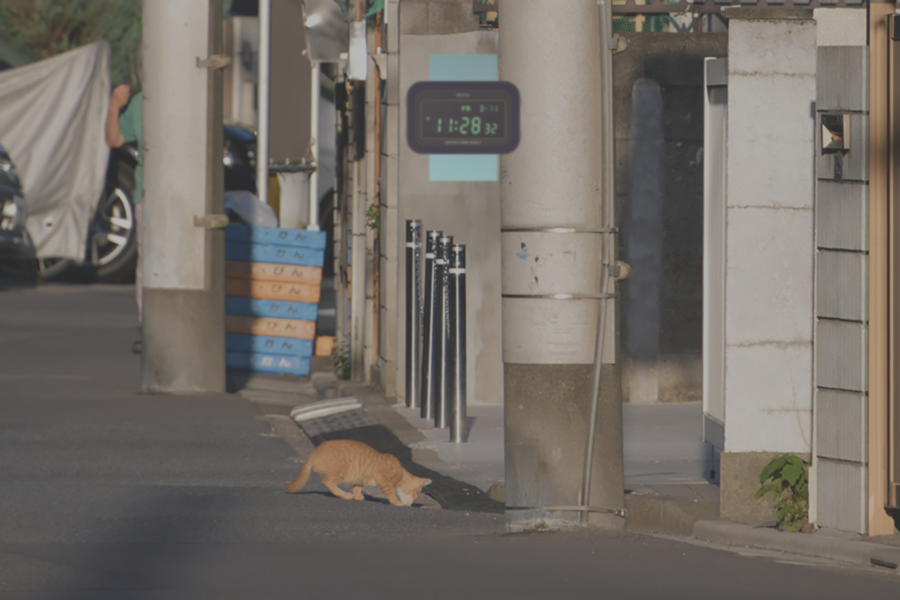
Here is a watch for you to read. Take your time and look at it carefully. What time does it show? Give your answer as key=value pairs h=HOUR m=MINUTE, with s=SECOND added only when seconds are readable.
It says h=11 m=28
